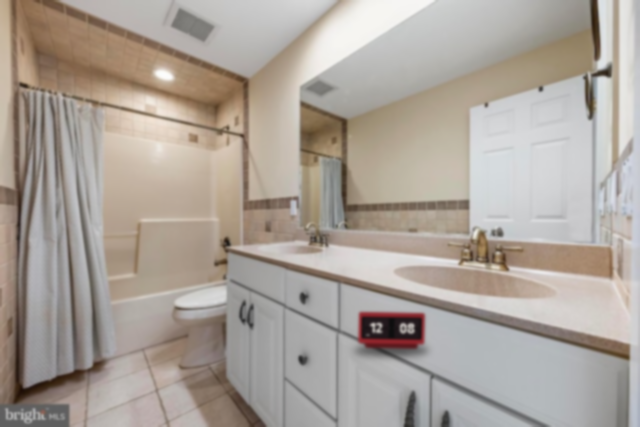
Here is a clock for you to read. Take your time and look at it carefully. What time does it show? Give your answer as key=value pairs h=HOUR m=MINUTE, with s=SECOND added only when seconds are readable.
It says h=12 m=8
